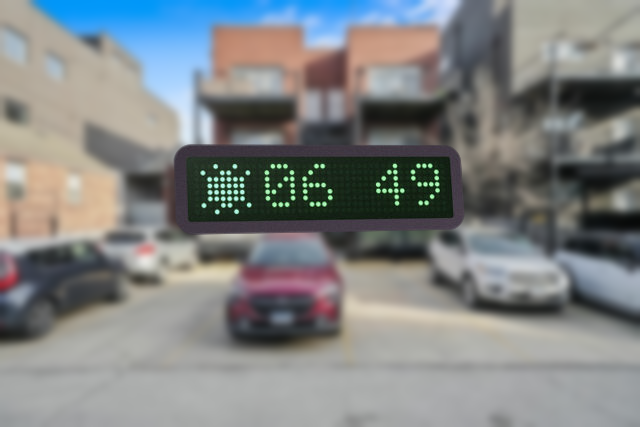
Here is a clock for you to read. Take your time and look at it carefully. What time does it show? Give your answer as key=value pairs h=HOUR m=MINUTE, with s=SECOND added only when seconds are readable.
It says h=6 m=49
